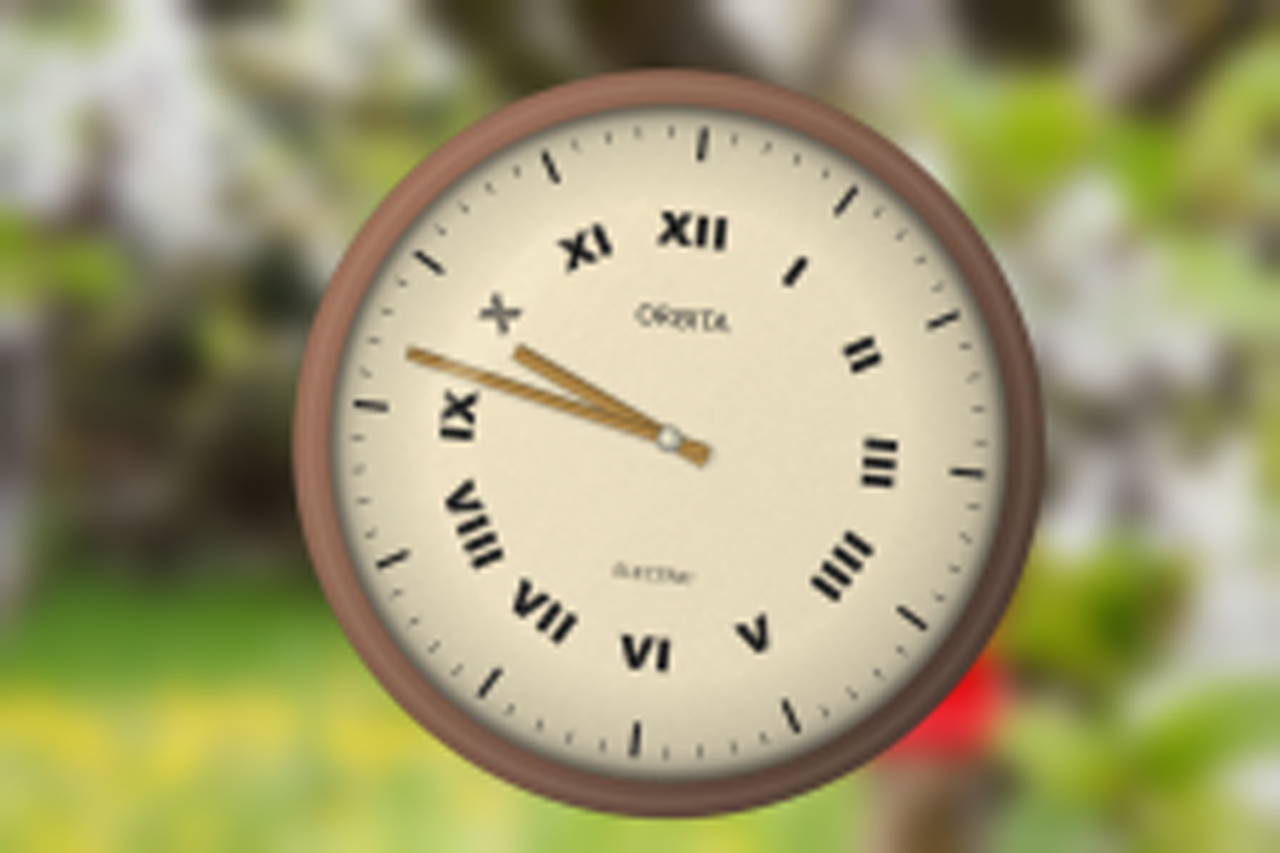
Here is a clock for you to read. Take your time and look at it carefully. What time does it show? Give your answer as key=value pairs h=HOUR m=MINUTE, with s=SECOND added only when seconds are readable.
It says h=9 m=47
